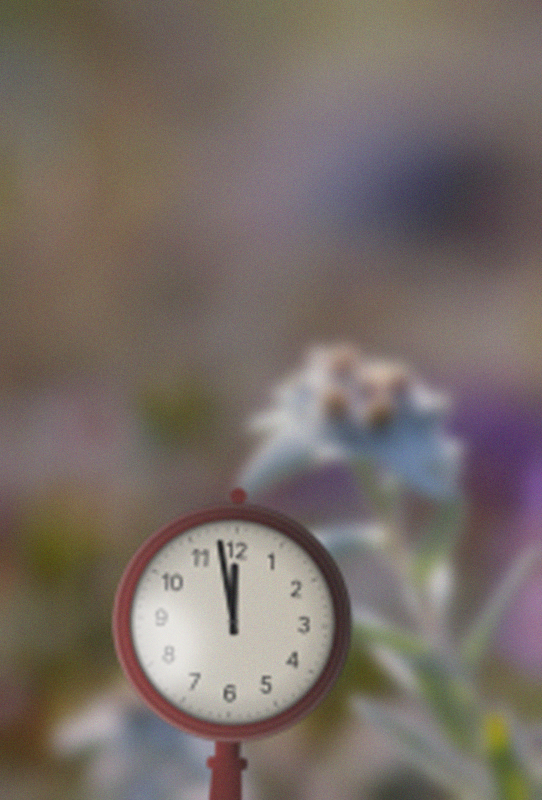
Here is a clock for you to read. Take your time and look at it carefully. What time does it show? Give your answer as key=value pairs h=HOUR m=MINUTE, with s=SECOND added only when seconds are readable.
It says h=11 m=58
